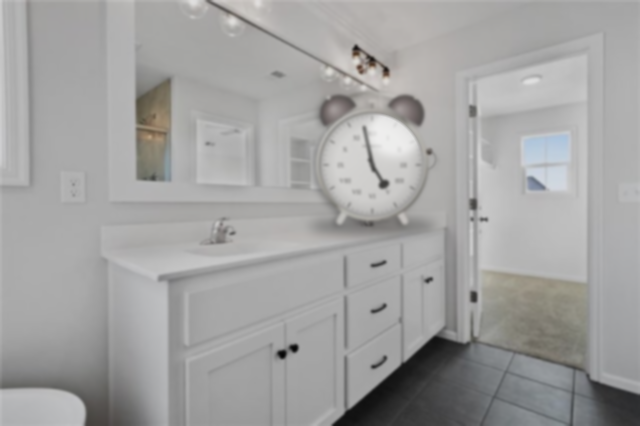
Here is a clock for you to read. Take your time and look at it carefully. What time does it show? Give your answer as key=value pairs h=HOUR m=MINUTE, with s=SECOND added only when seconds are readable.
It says h=4 m=58
